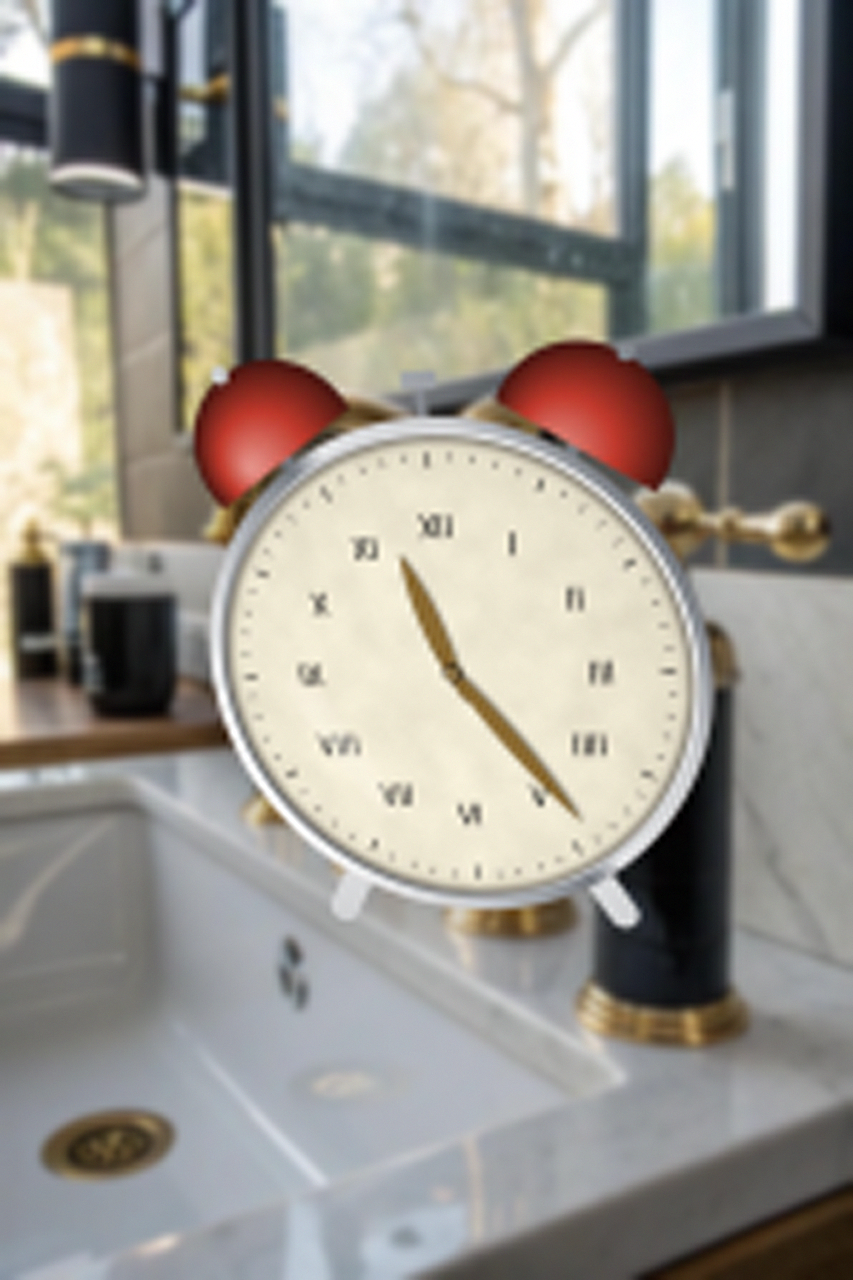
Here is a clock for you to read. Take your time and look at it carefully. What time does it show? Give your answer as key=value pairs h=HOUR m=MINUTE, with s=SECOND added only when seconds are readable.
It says h=11 m=24
